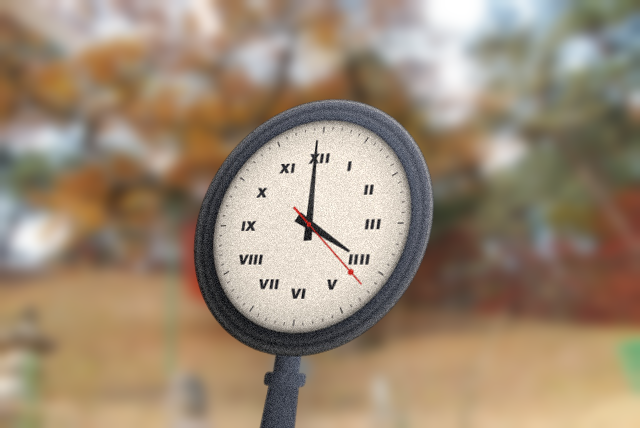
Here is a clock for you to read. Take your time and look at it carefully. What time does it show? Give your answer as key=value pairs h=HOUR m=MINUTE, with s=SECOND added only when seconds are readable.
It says h=3 m=59 s=22
